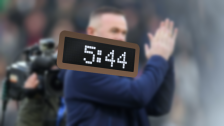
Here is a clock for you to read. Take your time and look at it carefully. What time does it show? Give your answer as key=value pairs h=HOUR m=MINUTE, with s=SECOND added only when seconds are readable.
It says h=5 m=44
